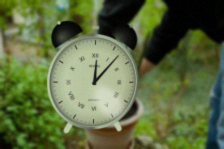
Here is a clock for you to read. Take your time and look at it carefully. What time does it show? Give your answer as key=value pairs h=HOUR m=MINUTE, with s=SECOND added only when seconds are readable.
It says h=12 m=7
